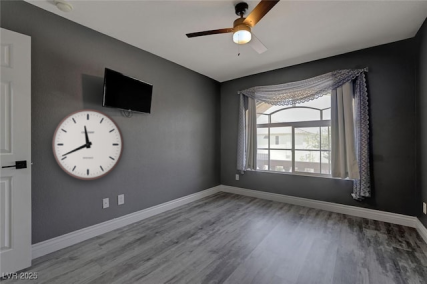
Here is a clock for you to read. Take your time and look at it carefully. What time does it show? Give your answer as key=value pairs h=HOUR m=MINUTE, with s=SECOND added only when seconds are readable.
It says h=11 m=41
